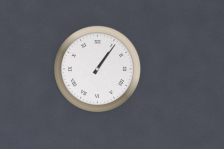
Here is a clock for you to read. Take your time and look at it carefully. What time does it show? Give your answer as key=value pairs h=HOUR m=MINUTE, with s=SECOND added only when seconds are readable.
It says h=1 m=6
